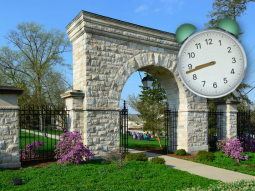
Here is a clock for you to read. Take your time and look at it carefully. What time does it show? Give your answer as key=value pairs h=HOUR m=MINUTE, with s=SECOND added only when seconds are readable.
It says h=8 m=43
